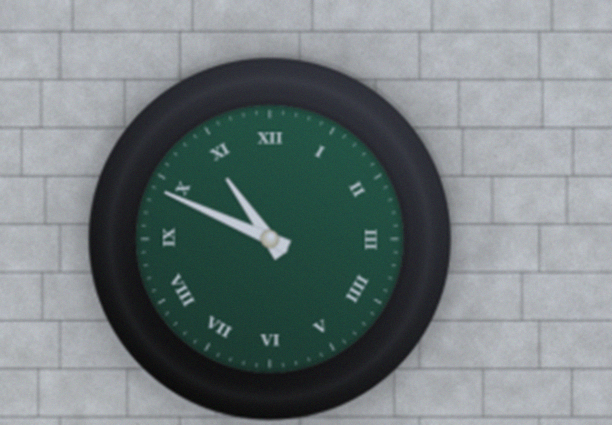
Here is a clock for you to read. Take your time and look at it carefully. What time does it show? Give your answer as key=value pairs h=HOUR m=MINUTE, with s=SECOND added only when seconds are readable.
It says h=10 m=49
